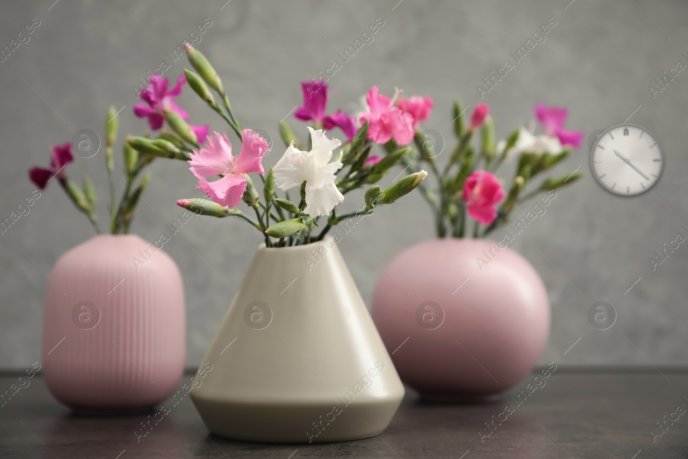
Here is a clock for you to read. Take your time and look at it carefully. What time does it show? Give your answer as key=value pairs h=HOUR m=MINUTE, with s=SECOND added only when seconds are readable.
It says h=10 m=22
